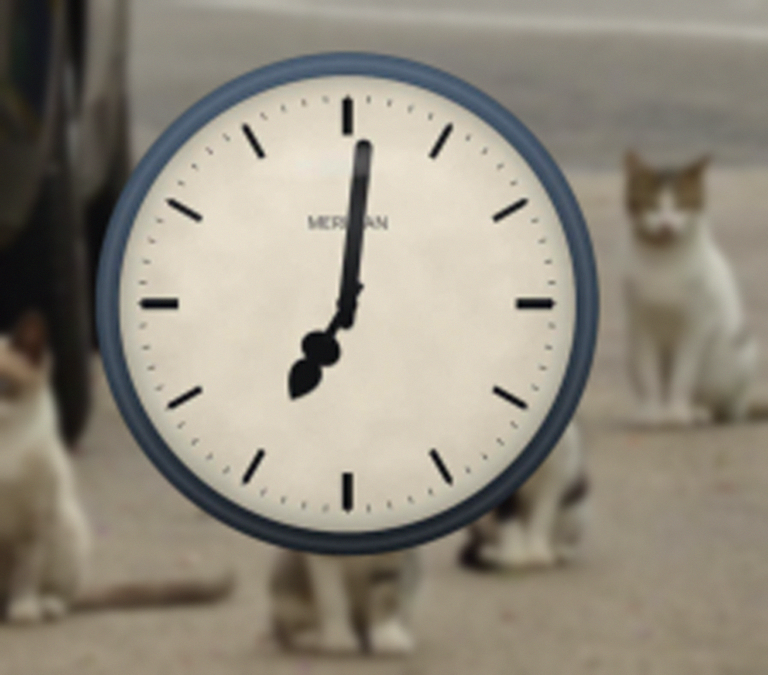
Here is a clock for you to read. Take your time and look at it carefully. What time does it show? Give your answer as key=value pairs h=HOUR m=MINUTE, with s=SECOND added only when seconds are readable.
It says h=7 m=1
